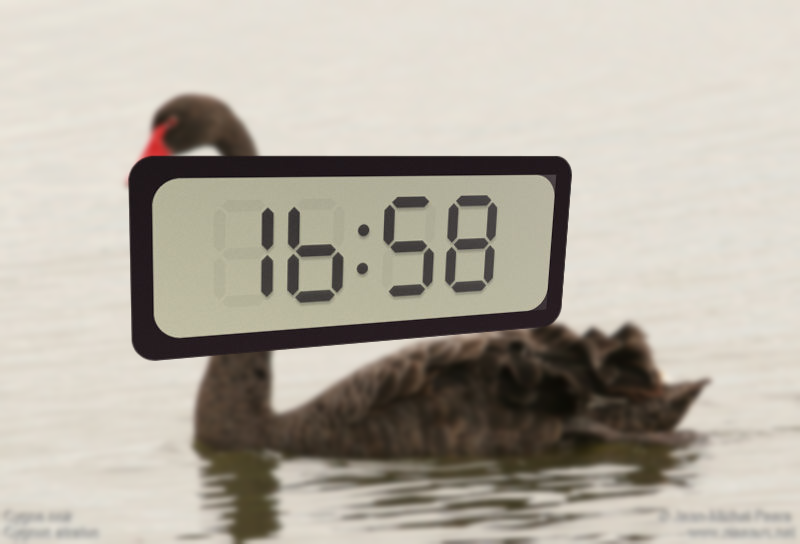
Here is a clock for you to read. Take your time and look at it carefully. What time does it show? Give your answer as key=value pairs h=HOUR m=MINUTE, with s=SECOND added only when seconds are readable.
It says h=16 m=58
